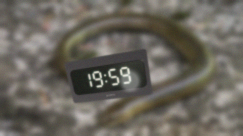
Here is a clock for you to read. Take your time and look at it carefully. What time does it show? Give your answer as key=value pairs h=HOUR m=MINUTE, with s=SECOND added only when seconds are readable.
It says h=19 m=59
